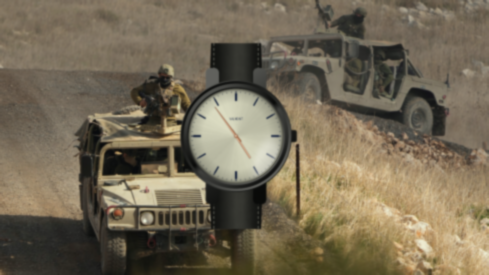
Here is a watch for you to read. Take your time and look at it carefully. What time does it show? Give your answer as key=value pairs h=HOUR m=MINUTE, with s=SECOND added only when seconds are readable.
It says h=4 m=54
